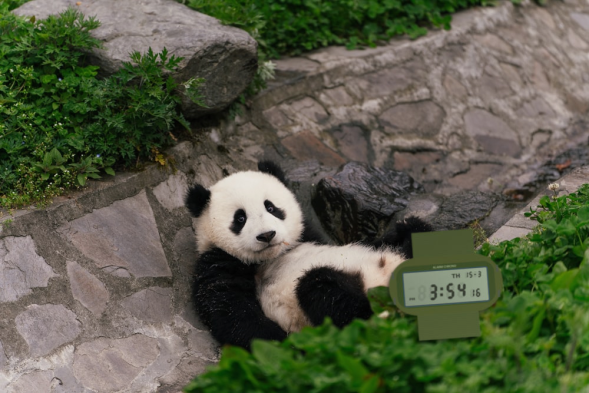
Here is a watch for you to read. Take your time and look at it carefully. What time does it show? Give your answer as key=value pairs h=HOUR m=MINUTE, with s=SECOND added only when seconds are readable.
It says h=3 m=54 s=16
